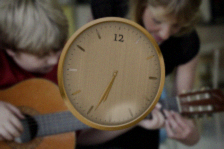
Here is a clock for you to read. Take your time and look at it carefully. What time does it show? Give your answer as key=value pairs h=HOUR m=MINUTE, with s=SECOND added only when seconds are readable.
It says h=6 m=34
